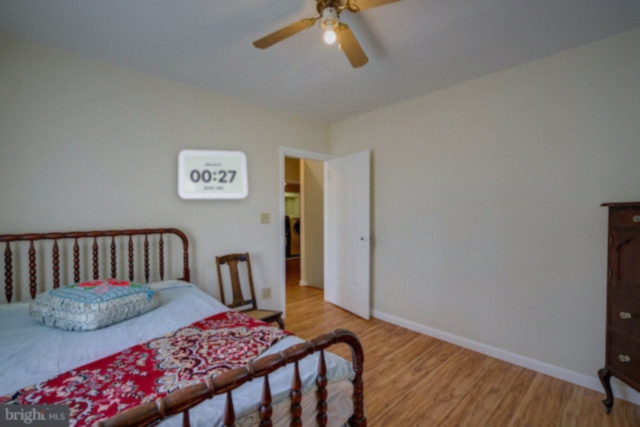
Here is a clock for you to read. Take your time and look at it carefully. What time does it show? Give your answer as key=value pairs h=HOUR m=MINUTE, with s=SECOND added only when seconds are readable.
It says h=0 m=27
